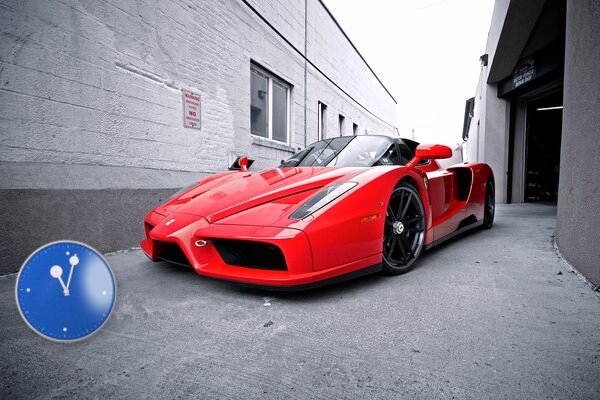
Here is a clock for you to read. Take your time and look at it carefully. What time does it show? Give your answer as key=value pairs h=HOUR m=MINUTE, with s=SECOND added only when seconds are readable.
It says h=11 m=2
